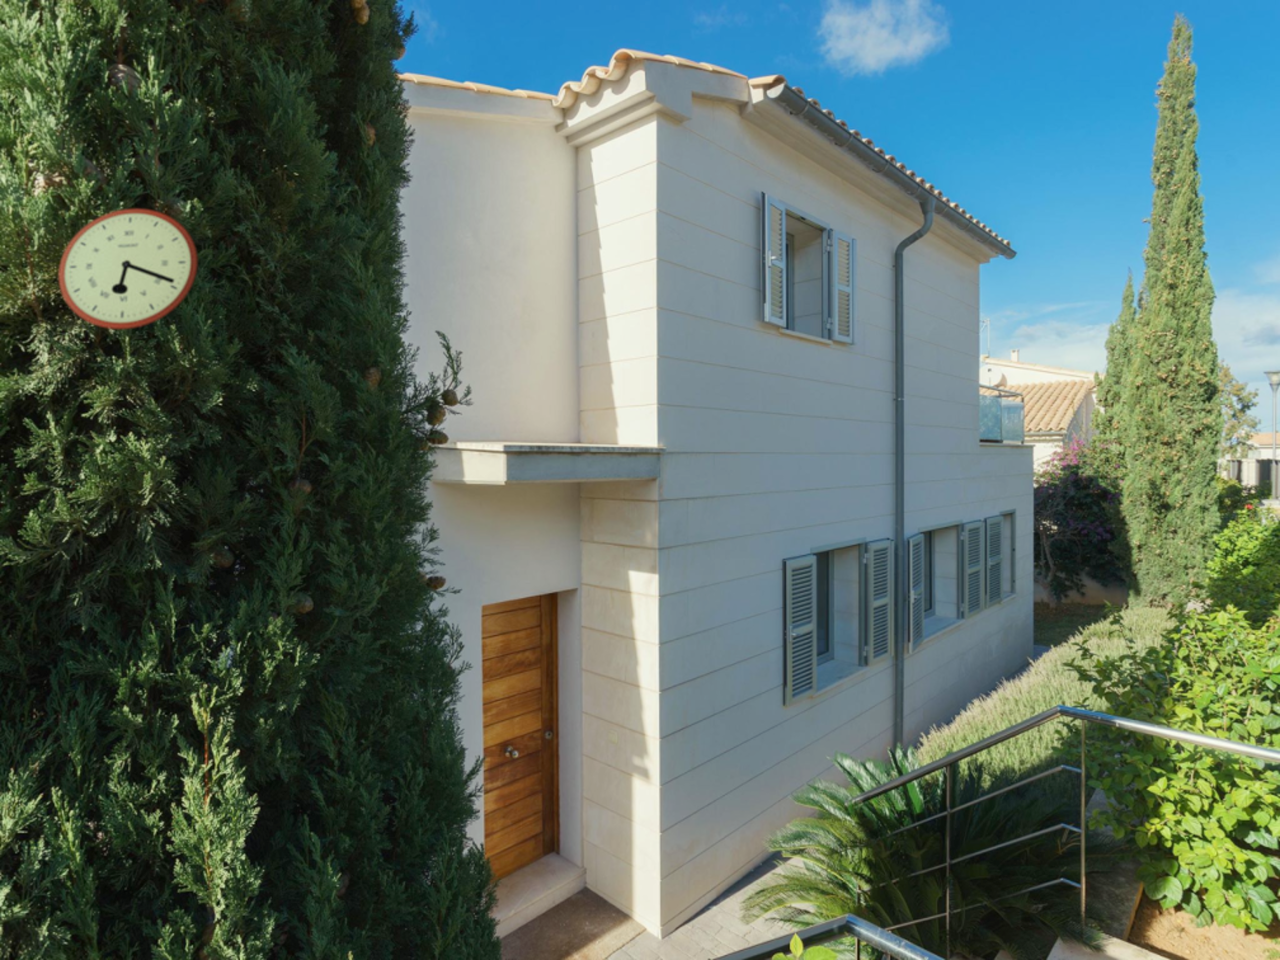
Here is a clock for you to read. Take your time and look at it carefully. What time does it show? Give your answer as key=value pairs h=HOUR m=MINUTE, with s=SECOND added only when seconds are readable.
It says h=6 m=19
